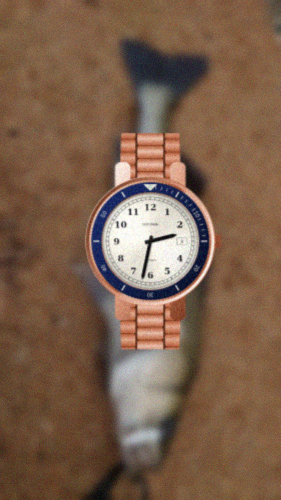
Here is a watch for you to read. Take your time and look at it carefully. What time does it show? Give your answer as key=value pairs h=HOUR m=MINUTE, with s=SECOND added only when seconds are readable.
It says h=2 m=32
